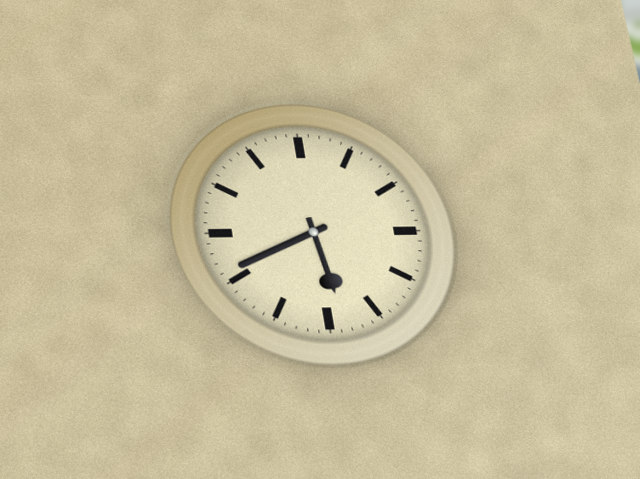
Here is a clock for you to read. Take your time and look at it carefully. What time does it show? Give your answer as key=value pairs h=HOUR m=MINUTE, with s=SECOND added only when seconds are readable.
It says h=5 m=41
